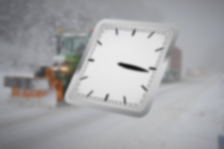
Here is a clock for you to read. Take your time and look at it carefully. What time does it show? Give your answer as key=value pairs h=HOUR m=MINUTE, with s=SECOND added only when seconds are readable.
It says h=3 m=16
